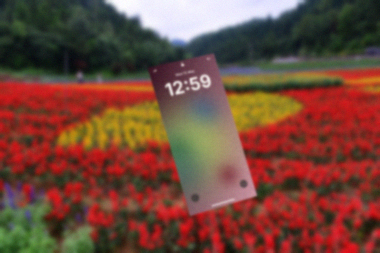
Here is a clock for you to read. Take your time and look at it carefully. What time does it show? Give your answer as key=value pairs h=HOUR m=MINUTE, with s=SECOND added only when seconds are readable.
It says h=12 m=59
